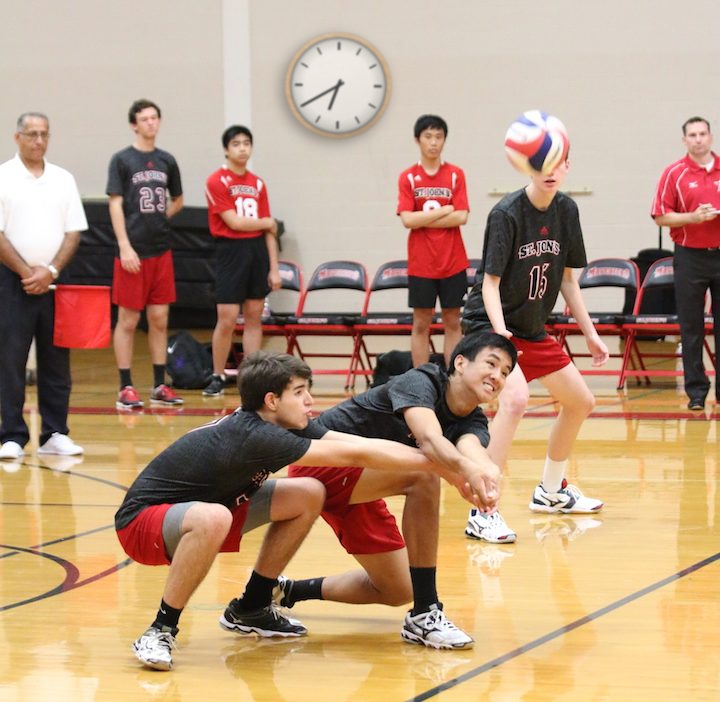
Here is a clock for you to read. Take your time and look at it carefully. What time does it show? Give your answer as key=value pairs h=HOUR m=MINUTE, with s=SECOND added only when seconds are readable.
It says h=6 m=40
